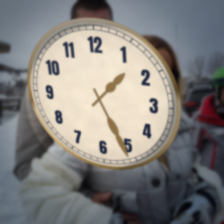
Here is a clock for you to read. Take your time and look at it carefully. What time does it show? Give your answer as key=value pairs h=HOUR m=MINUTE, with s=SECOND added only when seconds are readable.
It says h=1 m=26
